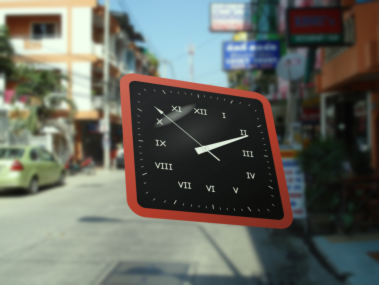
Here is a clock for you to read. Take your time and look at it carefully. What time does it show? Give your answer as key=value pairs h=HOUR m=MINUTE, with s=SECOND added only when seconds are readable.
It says h=2 m=10 s=52
